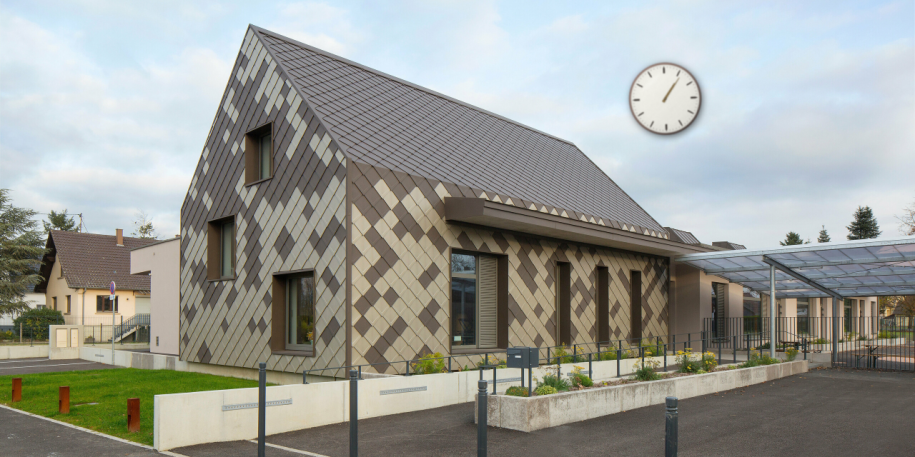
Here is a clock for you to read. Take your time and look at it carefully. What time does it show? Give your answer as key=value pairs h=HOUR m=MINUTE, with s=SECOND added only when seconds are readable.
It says h=1 m=6
